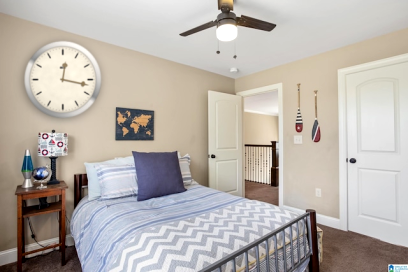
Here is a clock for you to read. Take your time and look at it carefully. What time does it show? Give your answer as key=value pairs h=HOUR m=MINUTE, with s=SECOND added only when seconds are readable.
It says h=12 m=17
